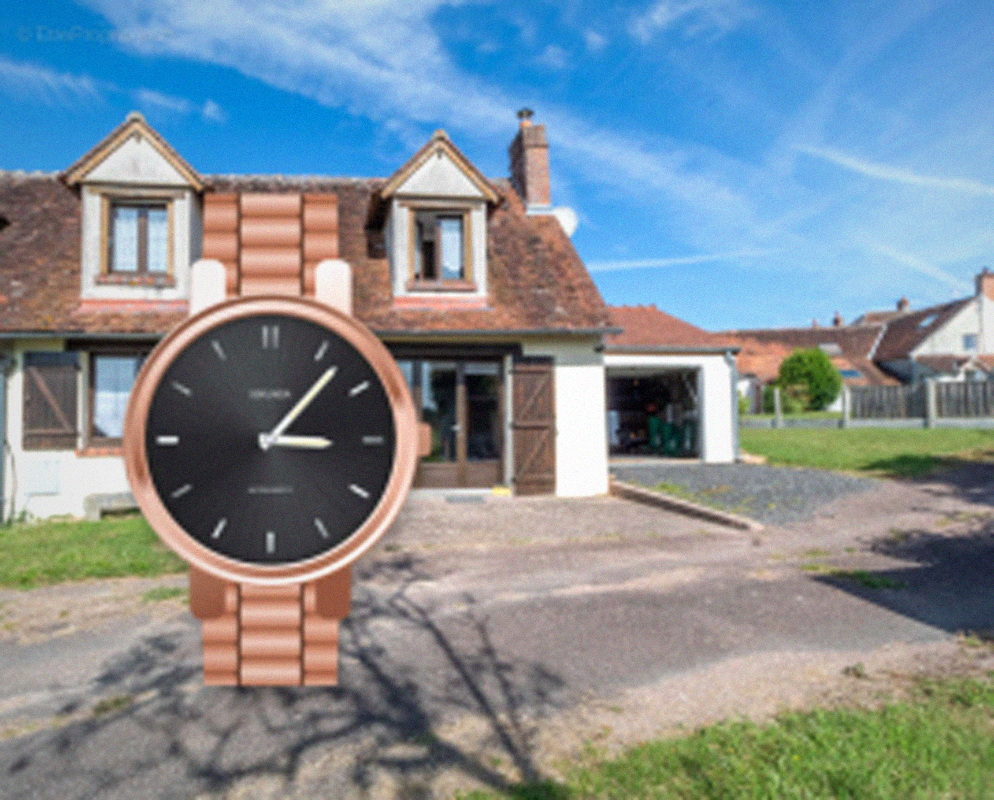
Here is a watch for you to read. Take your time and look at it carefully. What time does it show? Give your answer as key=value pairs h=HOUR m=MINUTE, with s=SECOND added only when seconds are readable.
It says h=3 m=7
